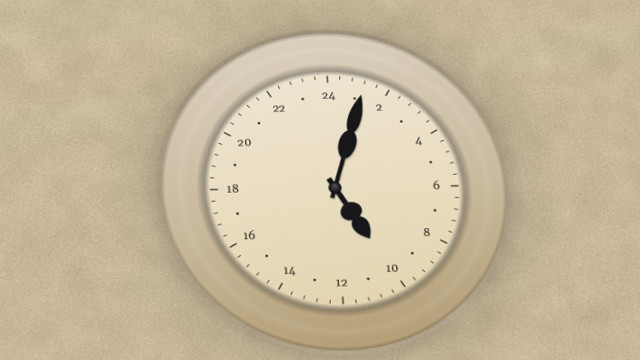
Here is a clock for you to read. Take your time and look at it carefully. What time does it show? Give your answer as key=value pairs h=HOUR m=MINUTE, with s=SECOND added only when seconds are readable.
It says h=10 m=3
